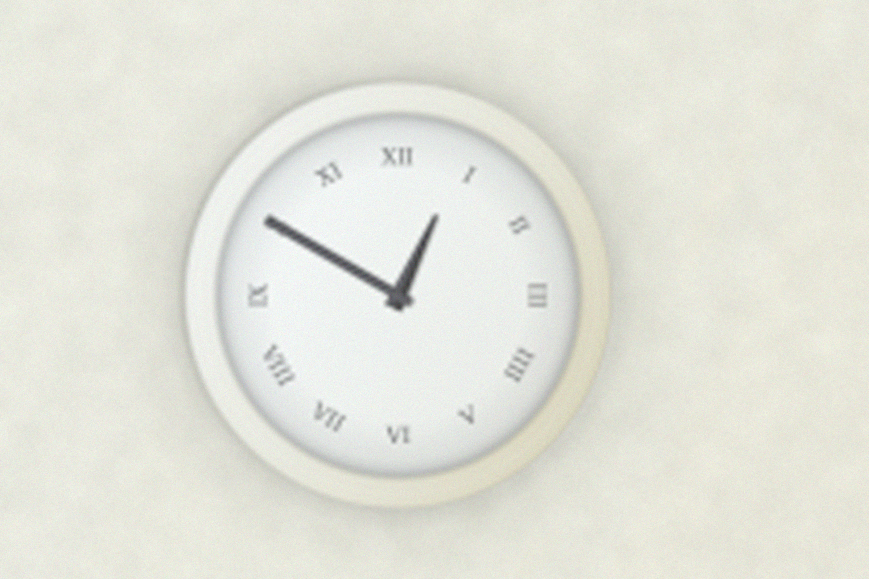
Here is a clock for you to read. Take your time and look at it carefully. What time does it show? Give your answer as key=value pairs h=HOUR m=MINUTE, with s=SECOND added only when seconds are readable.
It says h=12 m=50
